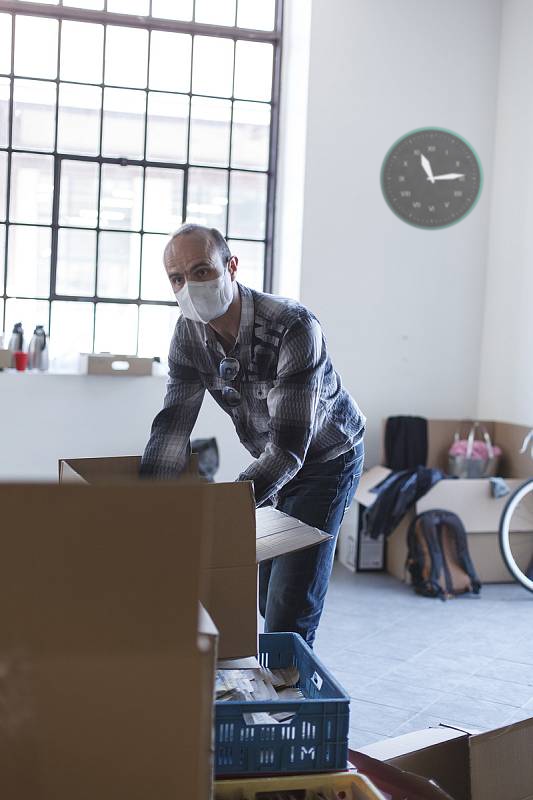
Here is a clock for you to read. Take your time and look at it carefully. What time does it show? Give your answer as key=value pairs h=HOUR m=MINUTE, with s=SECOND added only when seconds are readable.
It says h=11 m=14
